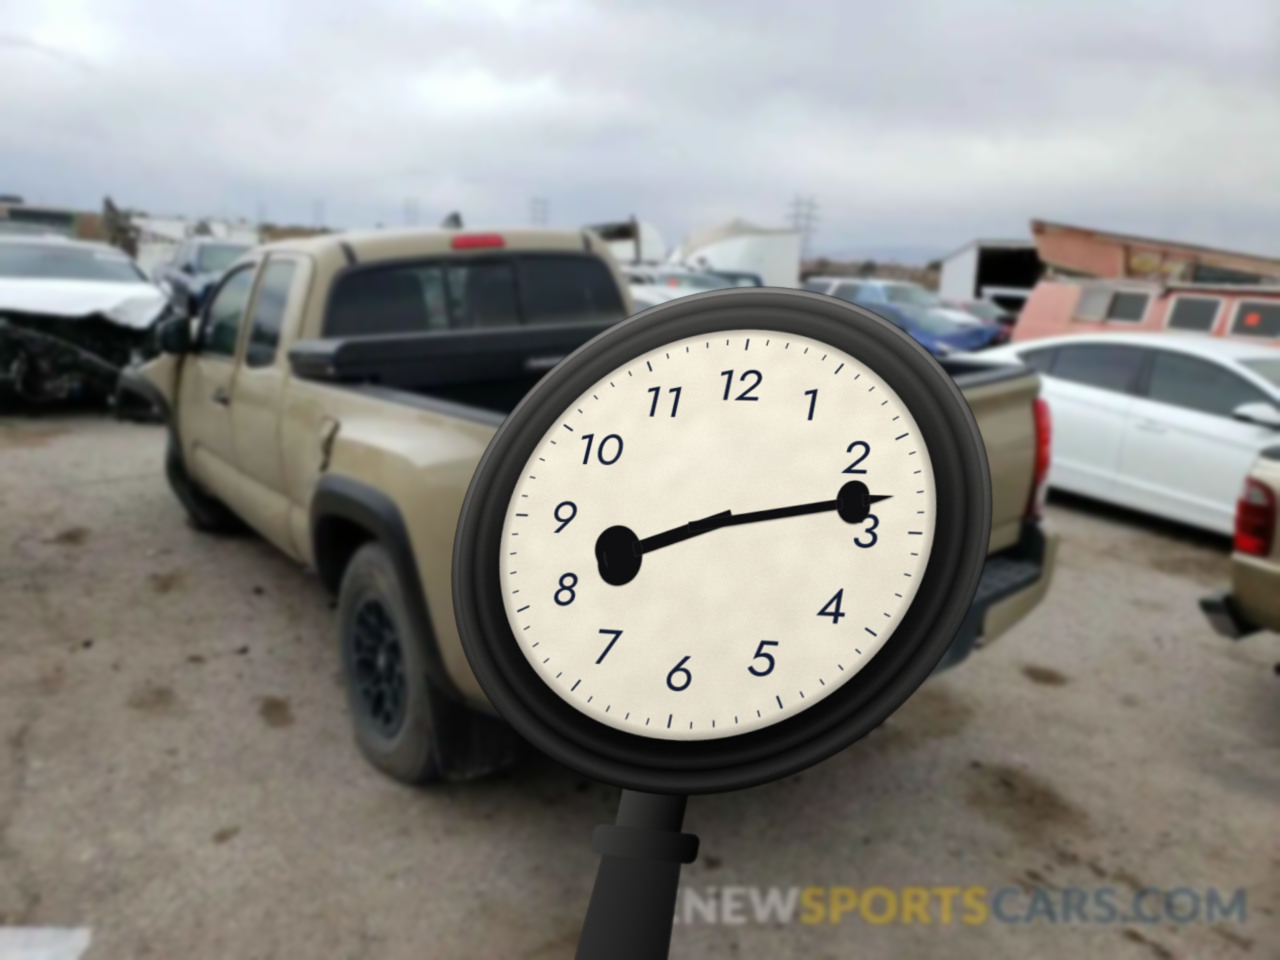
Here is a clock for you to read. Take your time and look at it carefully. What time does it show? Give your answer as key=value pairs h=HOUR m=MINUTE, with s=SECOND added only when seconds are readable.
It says h=8 m=13
